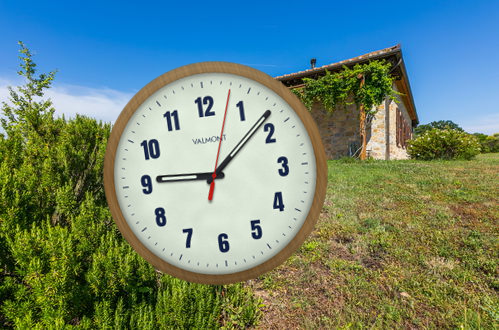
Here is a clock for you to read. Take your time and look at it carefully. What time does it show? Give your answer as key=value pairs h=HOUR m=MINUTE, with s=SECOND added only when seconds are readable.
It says h=9 m=8 s=3
